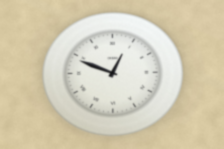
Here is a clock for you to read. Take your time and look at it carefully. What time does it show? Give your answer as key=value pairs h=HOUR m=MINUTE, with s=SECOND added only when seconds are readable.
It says h=12 m=49
